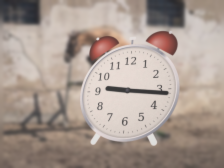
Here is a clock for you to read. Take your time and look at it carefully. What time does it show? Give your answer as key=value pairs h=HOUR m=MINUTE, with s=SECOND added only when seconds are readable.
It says h=9 m=16
